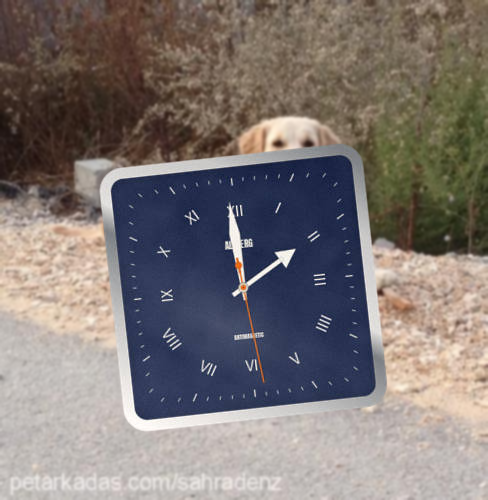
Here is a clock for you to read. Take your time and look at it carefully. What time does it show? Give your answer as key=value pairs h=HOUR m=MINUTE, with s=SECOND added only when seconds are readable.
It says h=1 m=59 s=29
